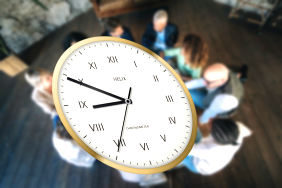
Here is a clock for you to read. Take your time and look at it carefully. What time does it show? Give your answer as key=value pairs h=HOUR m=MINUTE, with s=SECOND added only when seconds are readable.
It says h=8 m=49 s=35
